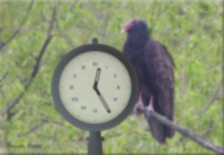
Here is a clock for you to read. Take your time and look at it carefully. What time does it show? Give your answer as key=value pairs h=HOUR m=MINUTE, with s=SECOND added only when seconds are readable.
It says h=12 m=25
